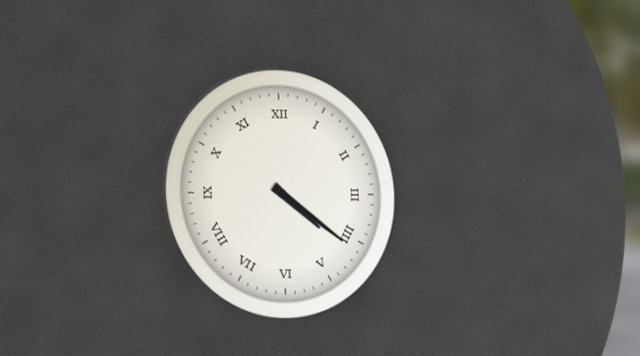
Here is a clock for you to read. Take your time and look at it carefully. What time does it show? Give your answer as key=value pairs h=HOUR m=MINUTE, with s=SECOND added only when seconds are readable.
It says h=4 m=21
